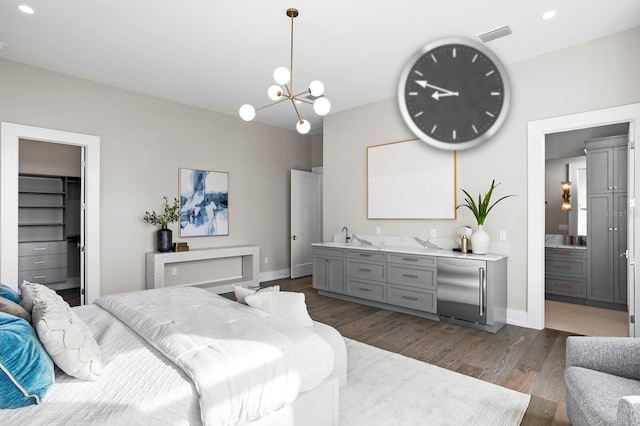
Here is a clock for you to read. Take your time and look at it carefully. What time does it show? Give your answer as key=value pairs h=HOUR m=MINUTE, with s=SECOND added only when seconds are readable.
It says h=8 m=48
